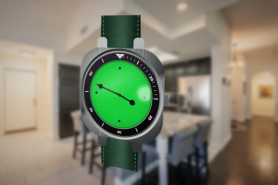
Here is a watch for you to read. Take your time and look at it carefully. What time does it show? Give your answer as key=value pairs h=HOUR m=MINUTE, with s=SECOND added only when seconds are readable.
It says h=3 m=48
